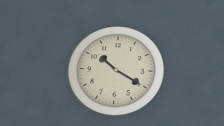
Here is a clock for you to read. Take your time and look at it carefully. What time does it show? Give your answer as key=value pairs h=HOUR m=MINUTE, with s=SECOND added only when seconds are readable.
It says h=10 m=20
